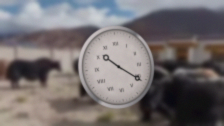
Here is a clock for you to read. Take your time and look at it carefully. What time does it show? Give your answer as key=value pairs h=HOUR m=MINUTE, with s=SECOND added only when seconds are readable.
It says h=10 m=21
